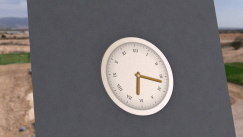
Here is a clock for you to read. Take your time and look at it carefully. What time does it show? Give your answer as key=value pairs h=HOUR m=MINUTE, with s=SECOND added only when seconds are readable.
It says h=6 m=17
